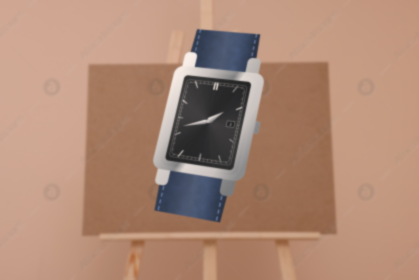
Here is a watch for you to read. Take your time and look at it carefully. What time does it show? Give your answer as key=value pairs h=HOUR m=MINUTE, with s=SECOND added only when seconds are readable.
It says h=1 m=42
